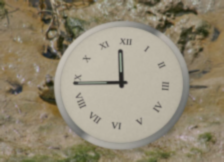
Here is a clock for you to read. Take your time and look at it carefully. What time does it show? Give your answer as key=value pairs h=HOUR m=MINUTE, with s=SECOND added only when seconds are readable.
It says h=11 m=44
